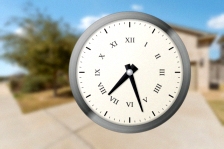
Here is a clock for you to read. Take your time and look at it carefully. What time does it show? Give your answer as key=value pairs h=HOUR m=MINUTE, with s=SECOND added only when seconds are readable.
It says h=7 m=27
